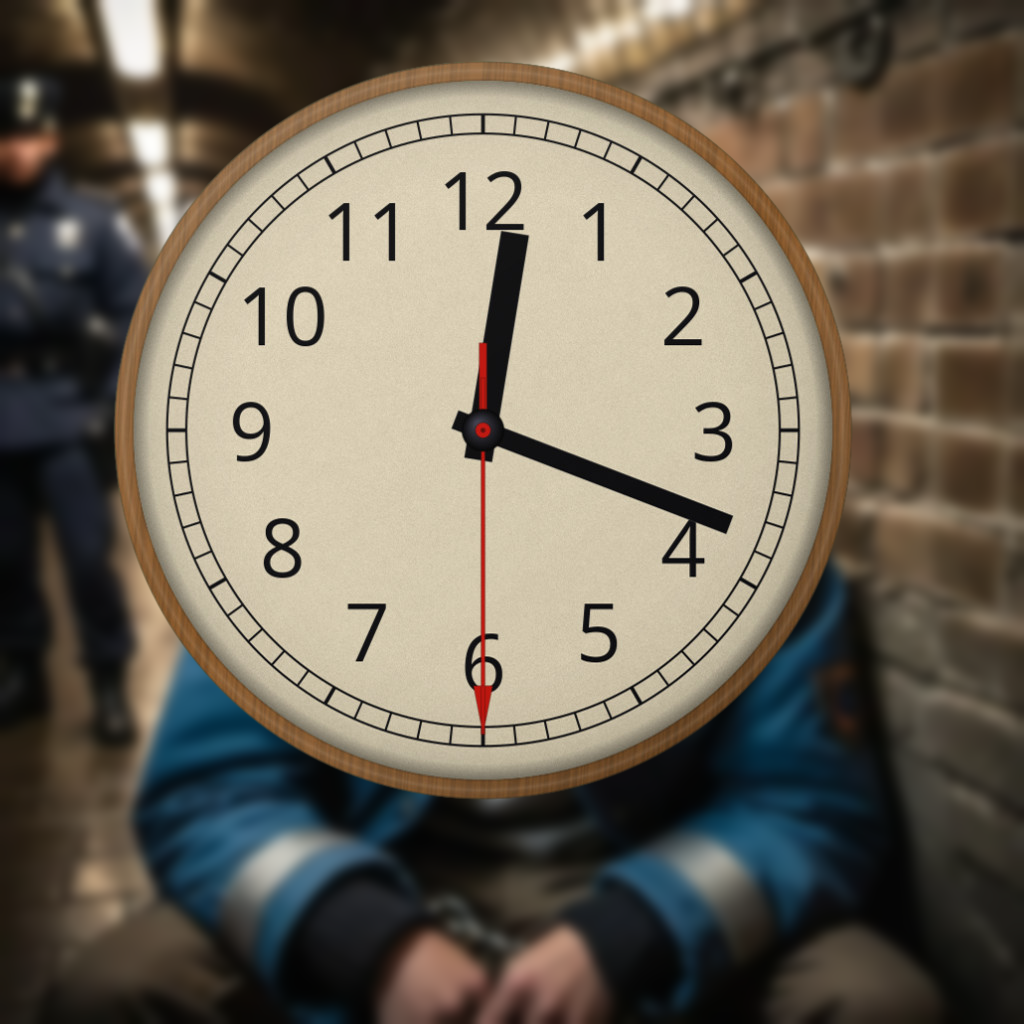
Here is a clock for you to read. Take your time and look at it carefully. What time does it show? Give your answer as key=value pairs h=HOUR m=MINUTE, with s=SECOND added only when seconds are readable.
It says h=12 m=18 s=30
